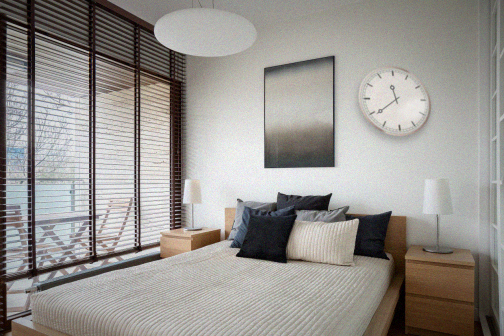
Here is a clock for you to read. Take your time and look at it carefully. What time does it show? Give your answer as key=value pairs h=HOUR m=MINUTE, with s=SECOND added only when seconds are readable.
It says h=11 m=39
